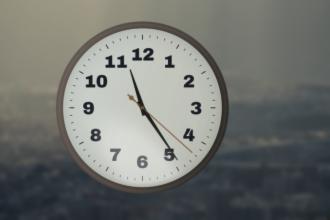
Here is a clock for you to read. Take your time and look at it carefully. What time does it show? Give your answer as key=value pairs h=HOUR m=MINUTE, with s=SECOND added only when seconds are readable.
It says h=11 m=24 s=22
